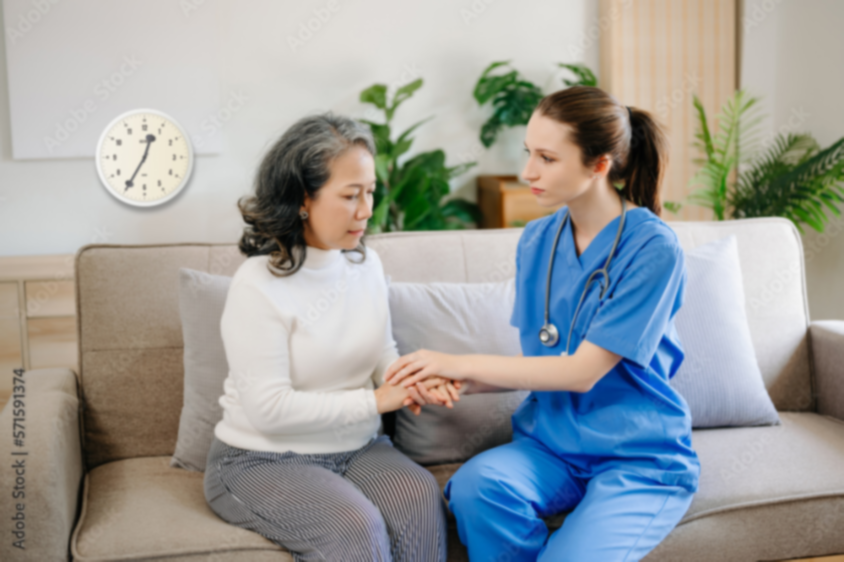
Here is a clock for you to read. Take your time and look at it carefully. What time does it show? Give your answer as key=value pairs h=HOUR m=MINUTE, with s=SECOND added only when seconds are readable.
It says h=12 m=35
